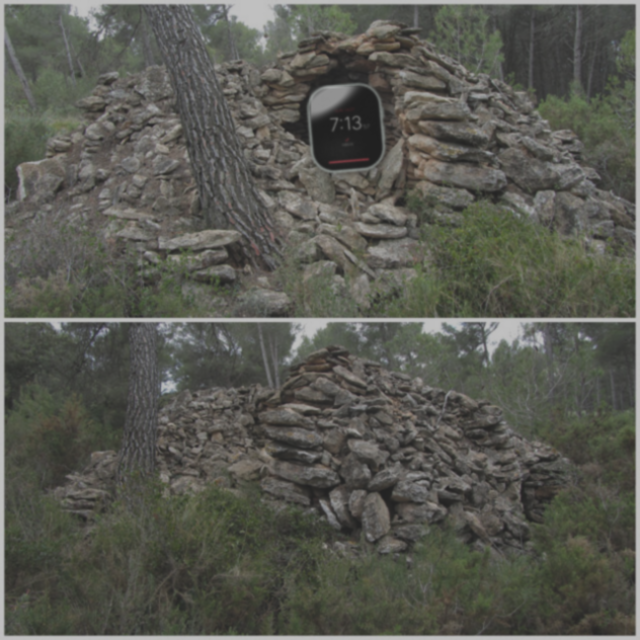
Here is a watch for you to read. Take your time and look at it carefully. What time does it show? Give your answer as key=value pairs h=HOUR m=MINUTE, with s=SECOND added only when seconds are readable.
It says h=7 m=13
